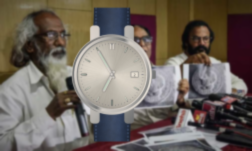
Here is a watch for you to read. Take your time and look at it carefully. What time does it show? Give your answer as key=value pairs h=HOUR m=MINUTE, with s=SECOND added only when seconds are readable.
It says h=6 m=55
